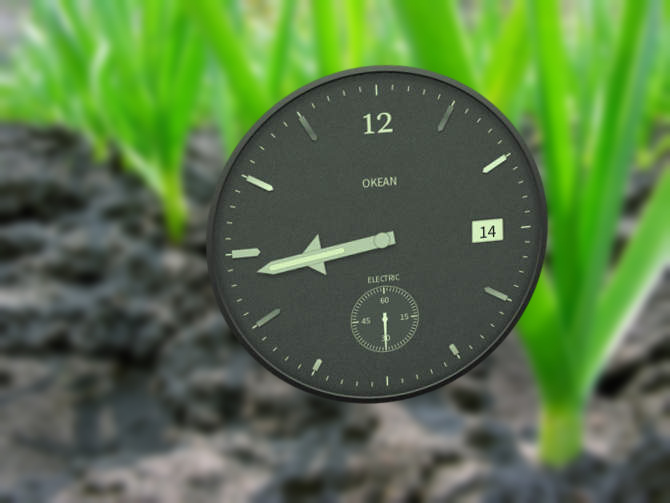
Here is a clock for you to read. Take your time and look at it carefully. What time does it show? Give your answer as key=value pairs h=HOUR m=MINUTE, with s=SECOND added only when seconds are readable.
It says h=8 m=43 s=30
